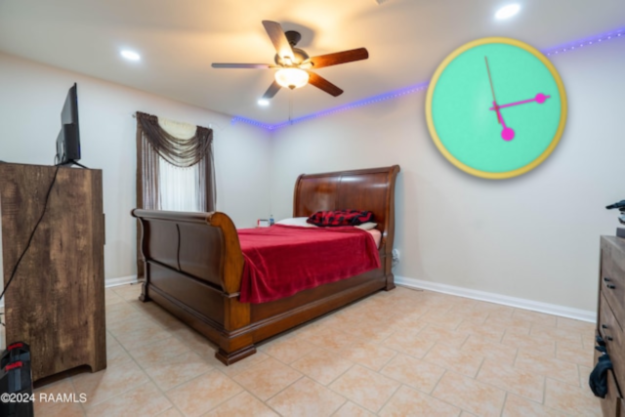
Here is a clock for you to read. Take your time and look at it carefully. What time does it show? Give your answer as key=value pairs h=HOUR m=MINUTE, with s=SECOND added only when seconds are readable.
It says h=5 m=12 s=58
